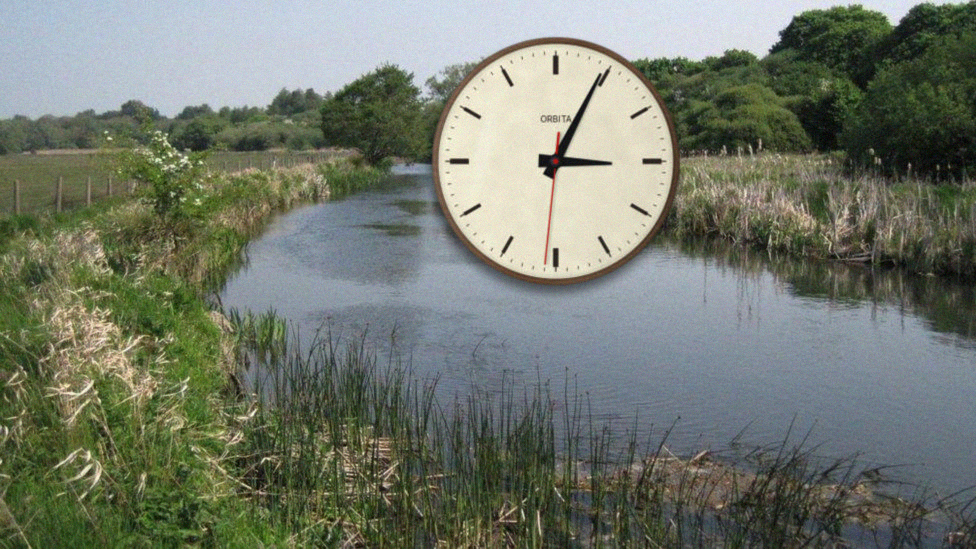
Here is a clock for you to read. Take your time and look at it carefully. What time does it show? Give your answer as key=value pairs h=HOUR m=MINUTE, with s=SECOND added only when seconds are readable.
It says h=3 m=4 s=31
